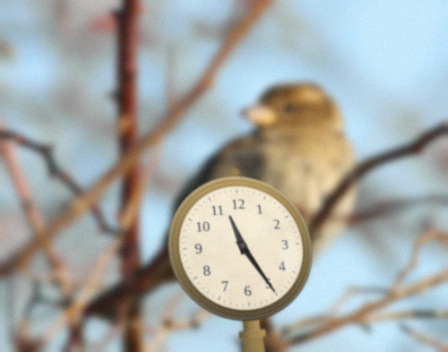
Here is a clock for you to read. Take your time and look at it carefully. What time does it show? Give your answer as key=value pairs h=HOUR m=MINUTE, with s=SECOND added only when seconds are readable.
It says h=11 m=25
